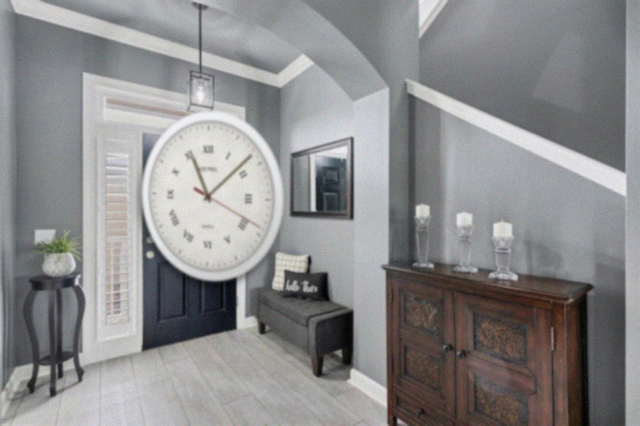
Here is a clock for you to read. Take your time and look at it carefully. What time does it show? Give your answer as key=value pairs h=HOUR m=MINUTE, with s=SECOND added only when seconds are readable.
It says h=11 m=8 s=19
